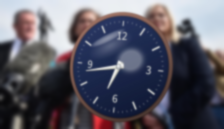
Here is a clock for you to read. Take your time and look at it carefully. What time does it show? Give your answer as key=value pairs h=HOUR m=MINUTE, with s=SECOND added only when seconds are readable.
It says h=6 m=43
